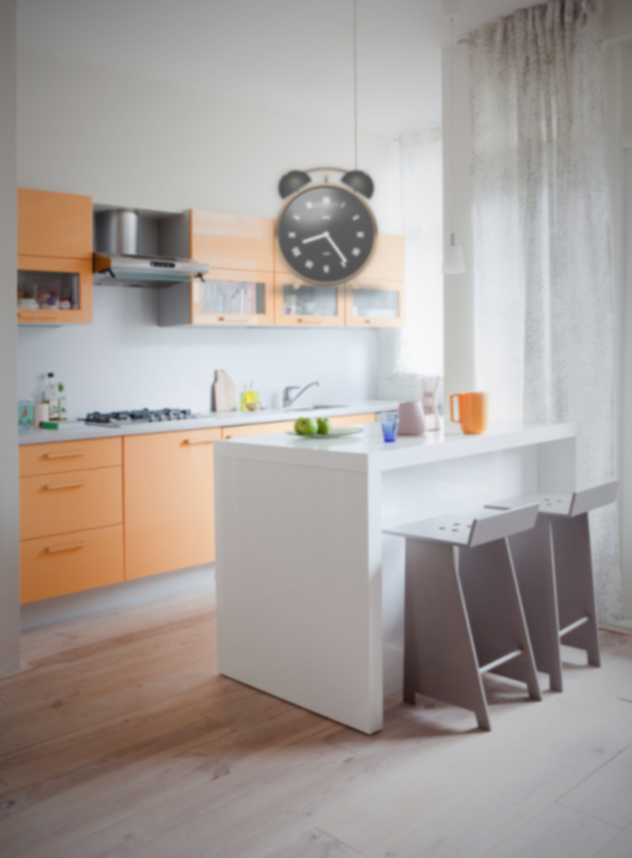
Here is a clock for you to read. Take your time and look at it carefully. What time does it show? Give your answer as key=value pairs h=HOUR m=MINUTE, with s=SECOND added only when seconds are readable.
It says h=8 m=24
